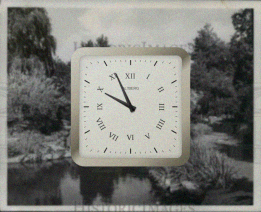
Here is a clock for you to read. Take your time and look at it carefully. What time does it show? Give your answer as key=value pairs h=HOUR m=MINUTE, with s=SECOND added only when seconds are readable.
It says h=9 m=56
